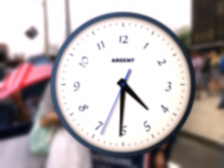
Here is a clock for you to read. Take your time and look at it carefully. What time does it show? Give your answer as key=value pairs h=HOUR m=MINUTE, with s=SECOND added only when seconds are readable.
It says h=4 m=30 s=34
